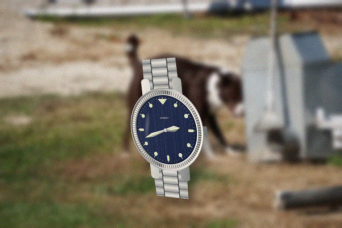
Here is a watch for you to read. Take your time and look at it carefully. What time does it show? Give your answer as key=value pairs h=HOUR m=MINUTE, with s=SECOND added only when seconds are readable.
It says h=2 m=42
